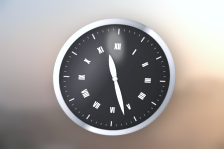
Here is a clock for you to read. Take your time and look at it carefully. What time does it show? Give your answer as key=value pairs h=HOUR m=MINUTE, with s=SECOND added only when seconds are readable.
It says h=11 m=27
